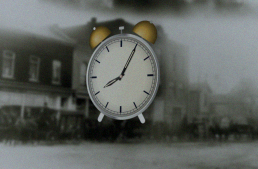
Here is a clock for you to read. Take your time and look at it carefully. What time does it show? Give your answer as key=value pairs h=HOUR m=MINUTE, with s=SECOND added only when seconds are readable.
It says h=8 m=5
